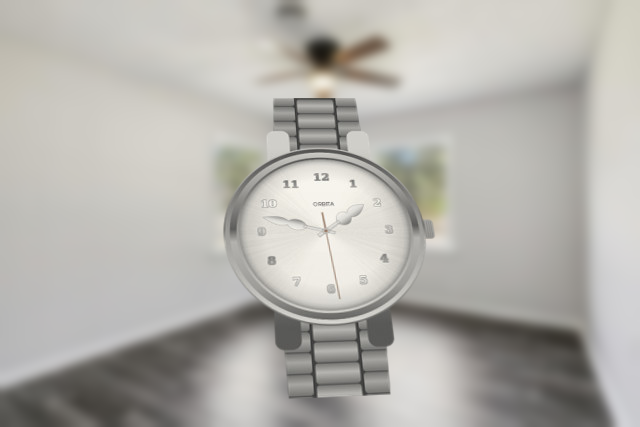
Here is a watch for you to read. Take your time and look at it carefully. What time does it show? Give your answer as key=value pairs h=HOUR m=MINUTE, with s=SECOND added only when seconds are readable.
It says h=1 m=47 s=29
